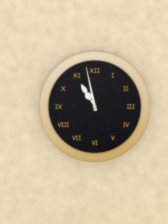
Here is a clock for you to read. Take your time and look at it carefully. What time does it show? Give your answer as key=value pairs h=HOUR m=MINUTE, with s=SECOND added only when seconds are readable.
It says h=10 m=58
